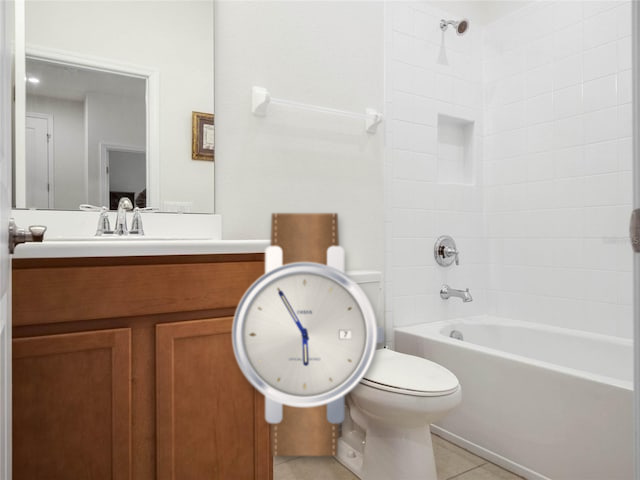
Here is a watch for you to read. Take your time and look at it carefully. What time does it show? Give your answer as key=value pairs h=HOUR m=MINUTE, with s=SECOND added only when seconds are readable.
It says h=5 m=55
